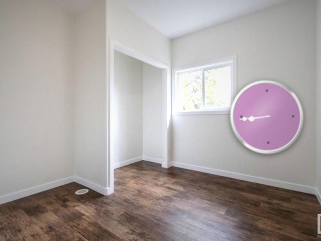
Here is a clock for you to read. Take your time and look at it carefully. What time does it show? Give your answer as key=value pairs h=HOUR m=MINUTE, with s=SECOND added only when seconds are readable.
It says h=8 m=44
